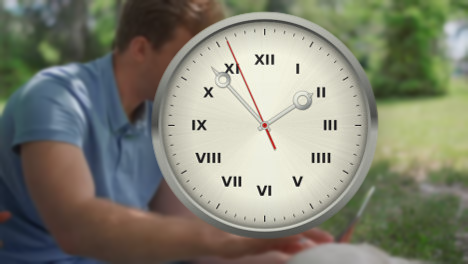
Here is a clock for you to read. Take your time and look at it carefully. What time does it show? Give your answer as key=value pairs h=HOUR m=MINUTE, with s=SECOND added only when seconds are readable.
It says h=1 m=52 s=56
